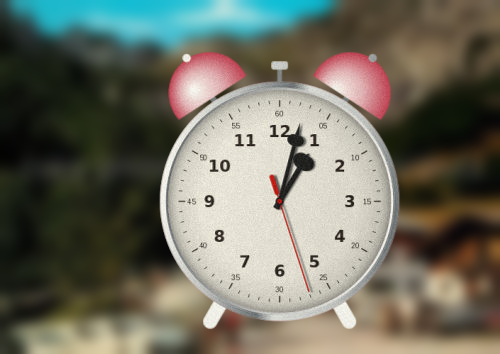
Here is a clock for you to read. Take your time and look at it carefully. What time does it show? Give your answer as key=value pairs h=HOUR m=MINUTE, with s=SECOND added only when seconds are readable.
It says h=1 m=2 s=27
